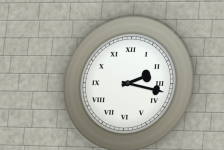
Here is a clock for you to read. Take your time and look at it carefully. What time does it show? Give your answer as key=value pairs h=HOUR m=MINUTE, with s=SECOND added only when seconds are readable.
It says h=2 m=17
